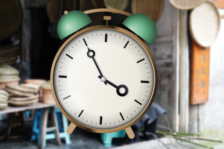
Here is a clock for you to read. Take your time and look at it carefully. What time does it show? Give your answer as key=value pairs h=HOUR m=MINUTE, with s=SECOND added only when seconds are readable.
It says h=3 m=55
